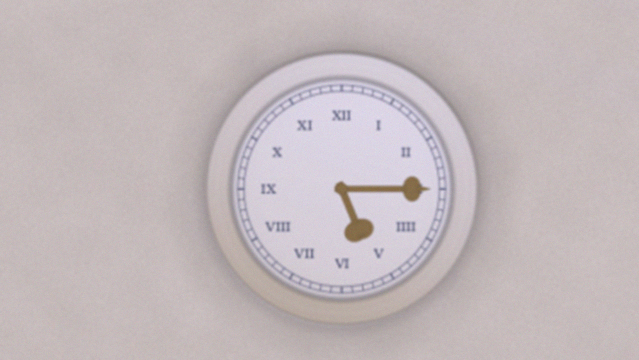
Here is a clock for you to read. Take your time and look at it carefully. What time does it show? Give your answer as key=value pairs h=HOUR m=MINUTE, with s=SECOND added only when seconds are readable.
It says h=5 m=15
